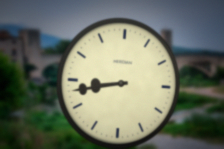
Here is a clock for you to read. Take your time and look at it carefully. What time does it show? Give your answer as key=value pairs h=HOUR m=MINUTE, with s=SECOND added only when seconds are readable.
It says h=8 m=43
